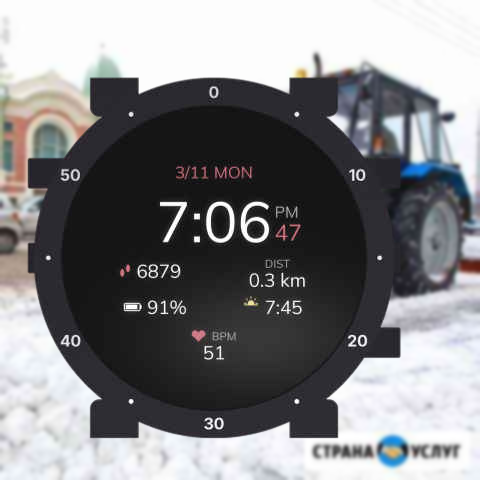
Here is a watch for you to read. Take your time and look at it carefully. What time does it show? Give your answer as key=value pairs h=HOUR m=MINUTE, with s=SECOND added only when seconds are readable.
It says h=7 m=6 s=47
